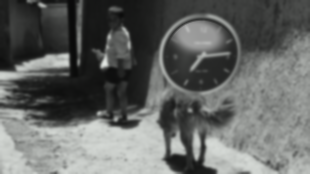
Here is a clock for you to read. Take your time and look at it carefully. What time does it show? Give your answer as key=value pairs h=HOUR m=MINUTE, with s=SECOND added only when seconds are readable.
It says h=7 m=14
